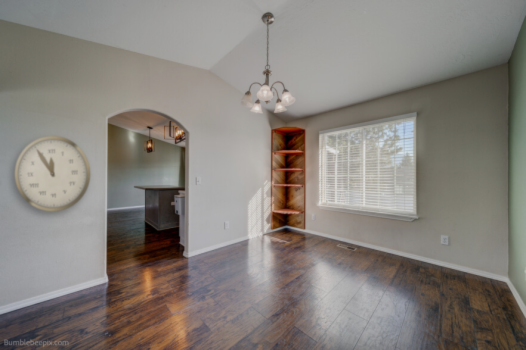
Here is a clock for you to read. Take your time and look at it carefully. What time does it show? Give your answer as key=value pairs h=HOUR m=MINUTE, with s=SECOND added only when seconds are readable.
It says h=11 m=55
